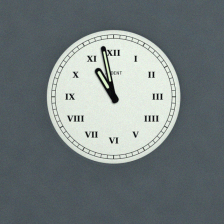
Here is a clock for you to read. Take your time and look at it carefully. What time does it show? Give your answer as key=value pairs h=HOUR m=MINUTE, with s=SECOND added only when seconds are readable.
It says h=10 m=58
